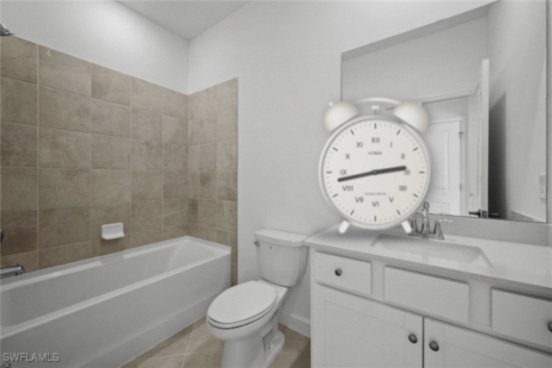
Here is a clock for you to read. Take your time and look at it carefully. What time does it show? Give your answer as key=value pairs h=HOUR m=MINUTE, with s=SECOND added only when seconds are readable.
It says h=2 m=43
